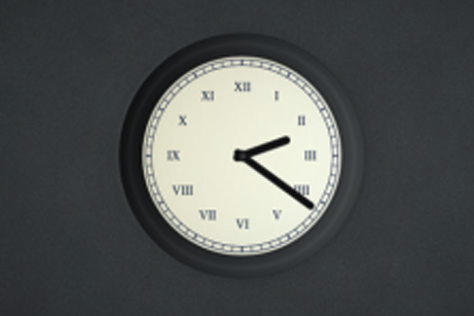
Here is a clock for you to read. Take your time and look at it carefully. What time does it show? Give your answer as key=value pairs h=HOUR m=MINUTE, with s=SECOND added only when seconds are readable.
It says h=2 m=21
